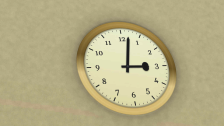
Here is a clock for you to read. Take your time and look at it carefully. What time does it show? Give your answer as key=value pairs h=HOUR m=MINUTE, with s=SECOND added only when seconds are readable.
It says h=3 m=2
